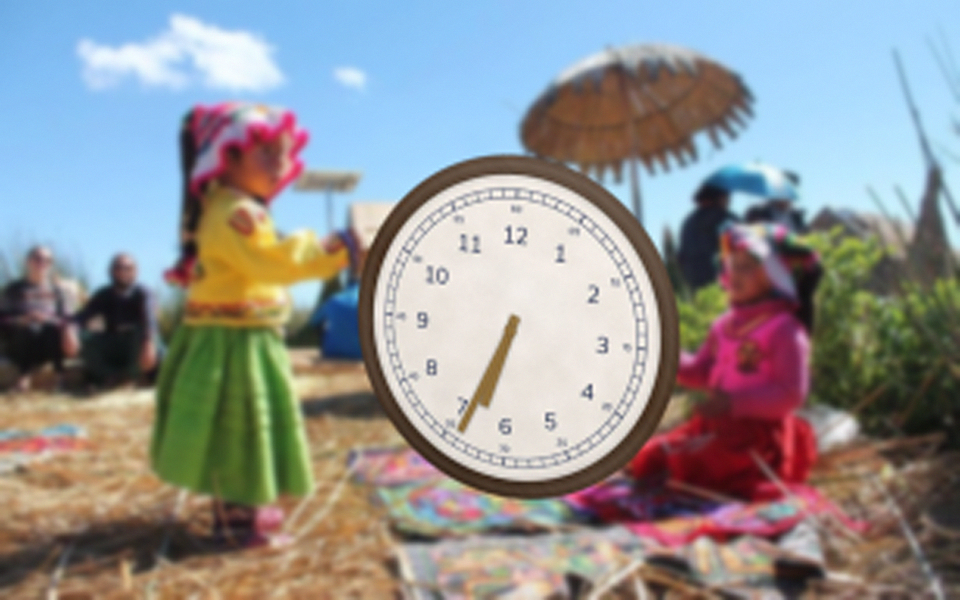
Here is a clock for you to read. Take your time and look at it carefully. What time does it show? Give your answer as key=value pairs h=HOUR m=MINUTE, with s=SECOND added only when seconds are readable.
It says h=6 m=34
